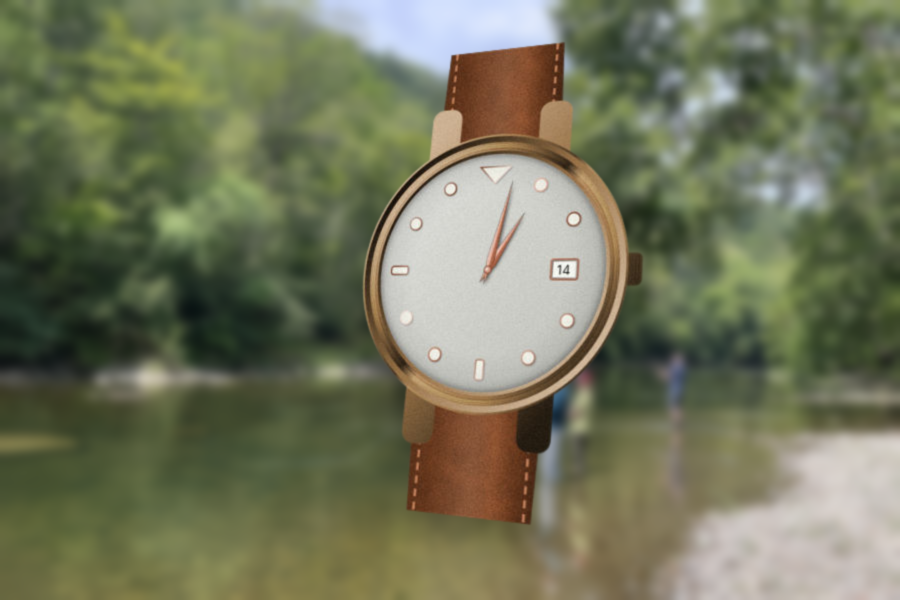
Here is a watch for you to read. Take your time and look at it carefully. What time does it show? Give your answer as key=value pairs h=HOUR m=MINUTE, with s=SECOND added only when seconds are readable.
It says h=1 m=2
